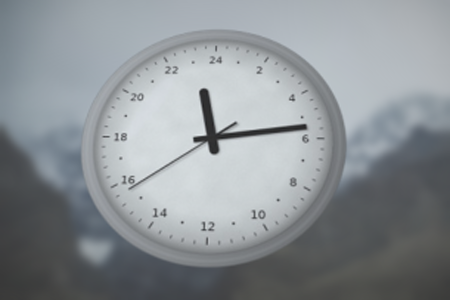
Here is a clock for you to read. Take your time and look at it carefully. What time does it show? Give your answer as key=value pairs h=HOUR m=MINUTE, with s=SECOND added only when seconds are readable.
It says h=23 m=13 s=39
